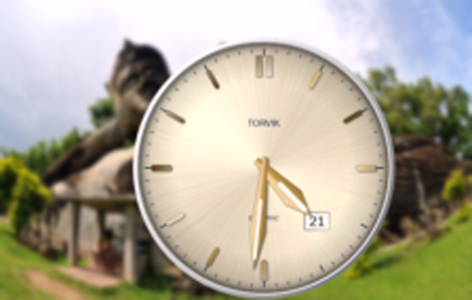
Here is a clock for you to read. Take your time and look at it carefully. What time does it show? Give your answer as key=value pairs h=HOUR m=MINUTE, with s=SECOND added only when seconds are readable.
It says h=4 m=31
